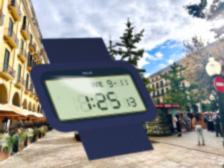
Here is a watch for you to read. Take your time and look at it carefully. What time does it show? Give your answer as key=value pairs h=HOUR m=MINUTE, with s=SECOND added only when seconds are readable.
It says h=1 m=25 s=13
